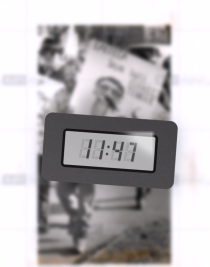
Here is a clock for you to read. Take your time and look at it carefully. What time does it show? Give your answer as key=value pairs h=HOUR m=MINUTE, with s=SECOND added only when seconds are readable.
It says h=11 m=47
